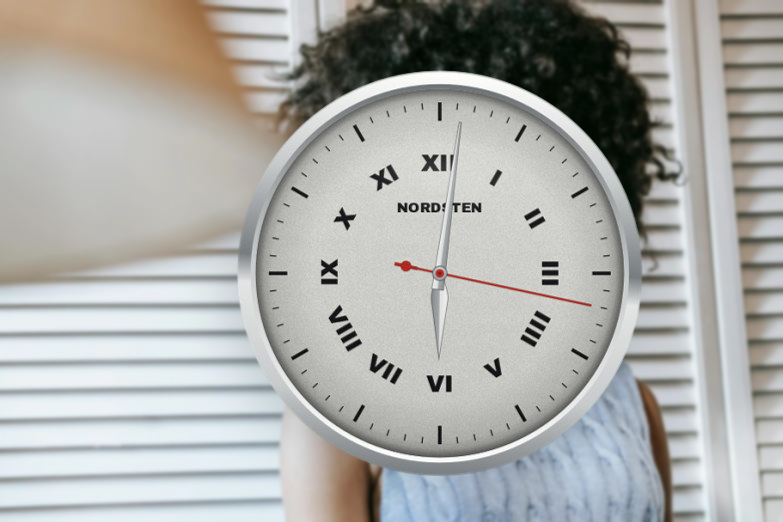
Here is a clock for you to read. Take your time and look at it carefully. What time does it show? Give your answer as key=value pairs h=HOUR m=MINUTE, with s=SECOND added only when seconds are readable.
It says h=6 m=1 s=17
